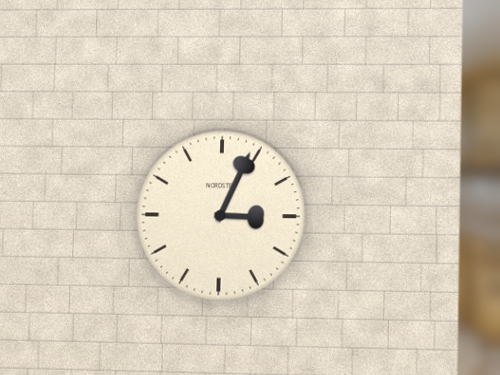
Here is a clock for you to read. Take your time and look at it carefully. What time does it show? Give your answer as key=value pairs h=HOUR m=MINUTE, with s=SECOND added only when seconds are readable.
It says h=3 m=4
